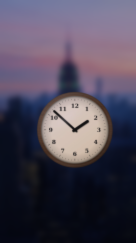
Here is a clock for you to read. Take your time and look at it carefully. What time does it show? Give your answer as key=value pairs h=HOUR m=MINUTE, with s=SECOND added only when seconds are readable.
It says h=1 m=52
